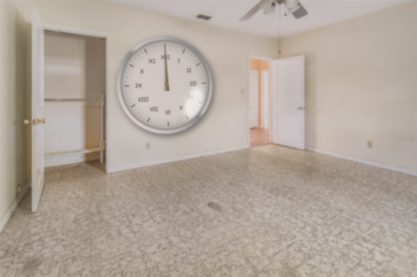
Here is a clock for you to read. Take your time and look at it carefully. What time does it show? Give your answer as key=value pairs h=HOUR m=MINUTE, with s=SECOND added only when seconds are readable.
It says h=12 m=0
